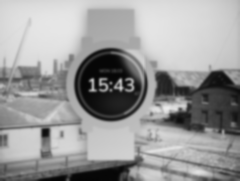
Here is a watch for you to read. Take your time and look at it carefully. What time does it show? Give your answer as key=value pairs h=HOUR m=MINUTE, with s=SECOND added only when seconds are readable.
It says h=15 m=43
